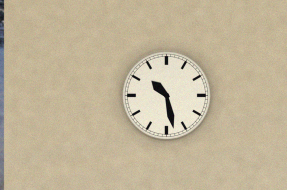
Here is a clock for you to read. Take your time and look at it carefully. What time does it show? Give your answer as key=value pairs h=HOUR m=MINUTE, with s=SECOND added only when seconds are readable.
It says h=10 m=28
